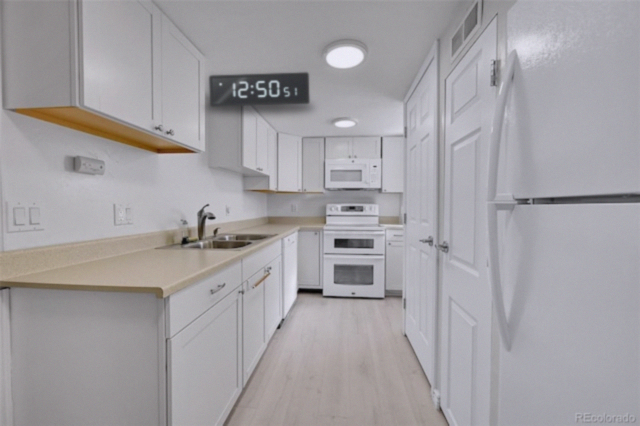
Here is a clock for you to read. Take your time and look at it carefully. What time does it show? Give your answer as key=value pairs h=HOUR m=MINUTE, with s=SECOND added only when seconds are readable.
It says h=12 m=50
